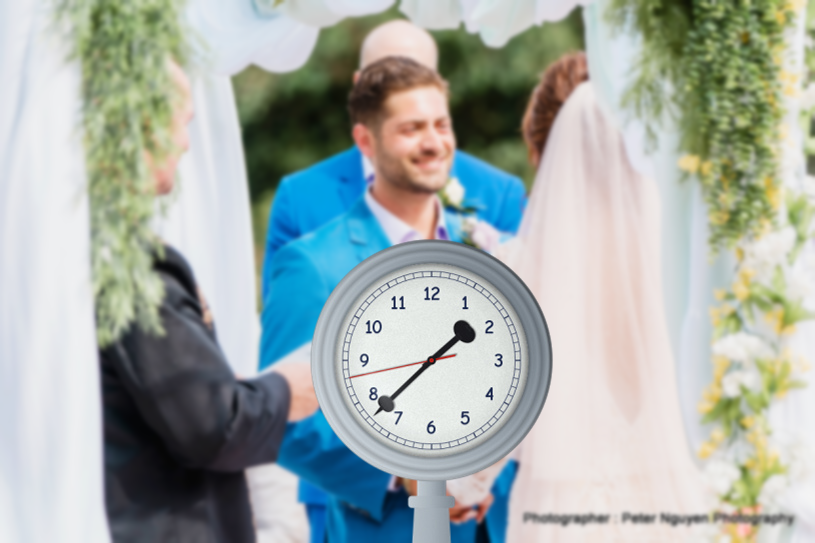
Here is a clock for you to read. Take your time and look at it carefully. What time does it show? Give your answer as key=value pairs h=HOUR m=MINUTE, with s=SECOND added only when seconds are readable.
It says h=1 m=37 s=43
